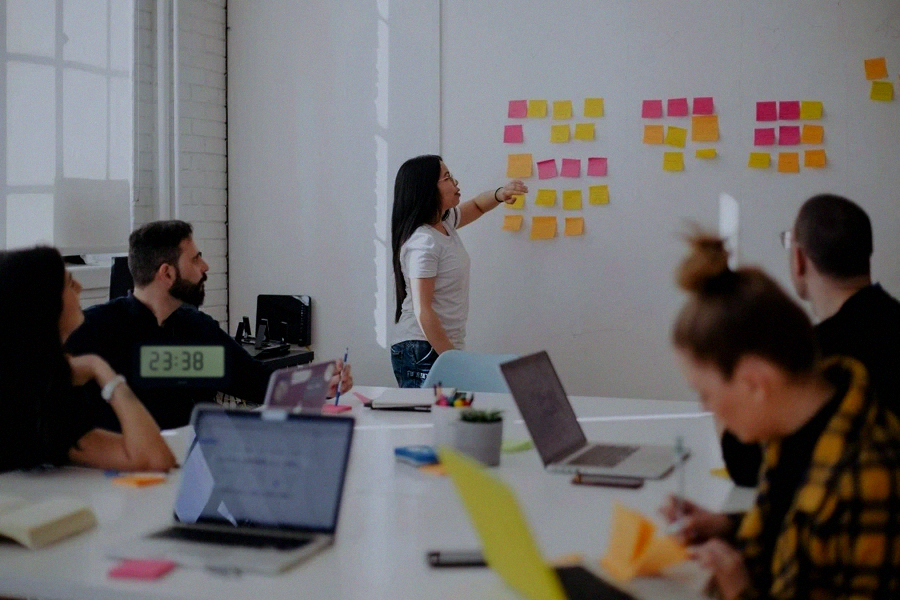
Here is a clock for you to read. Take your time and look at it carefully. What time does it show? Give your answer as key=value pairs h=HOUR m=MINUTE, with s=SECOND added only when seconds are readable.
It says h=23 m=38
